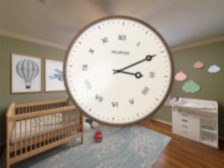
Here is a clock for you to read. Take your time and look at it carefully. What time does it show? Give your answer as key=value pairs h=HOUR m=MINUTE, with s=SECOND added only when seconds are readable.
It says h=3 m=10
